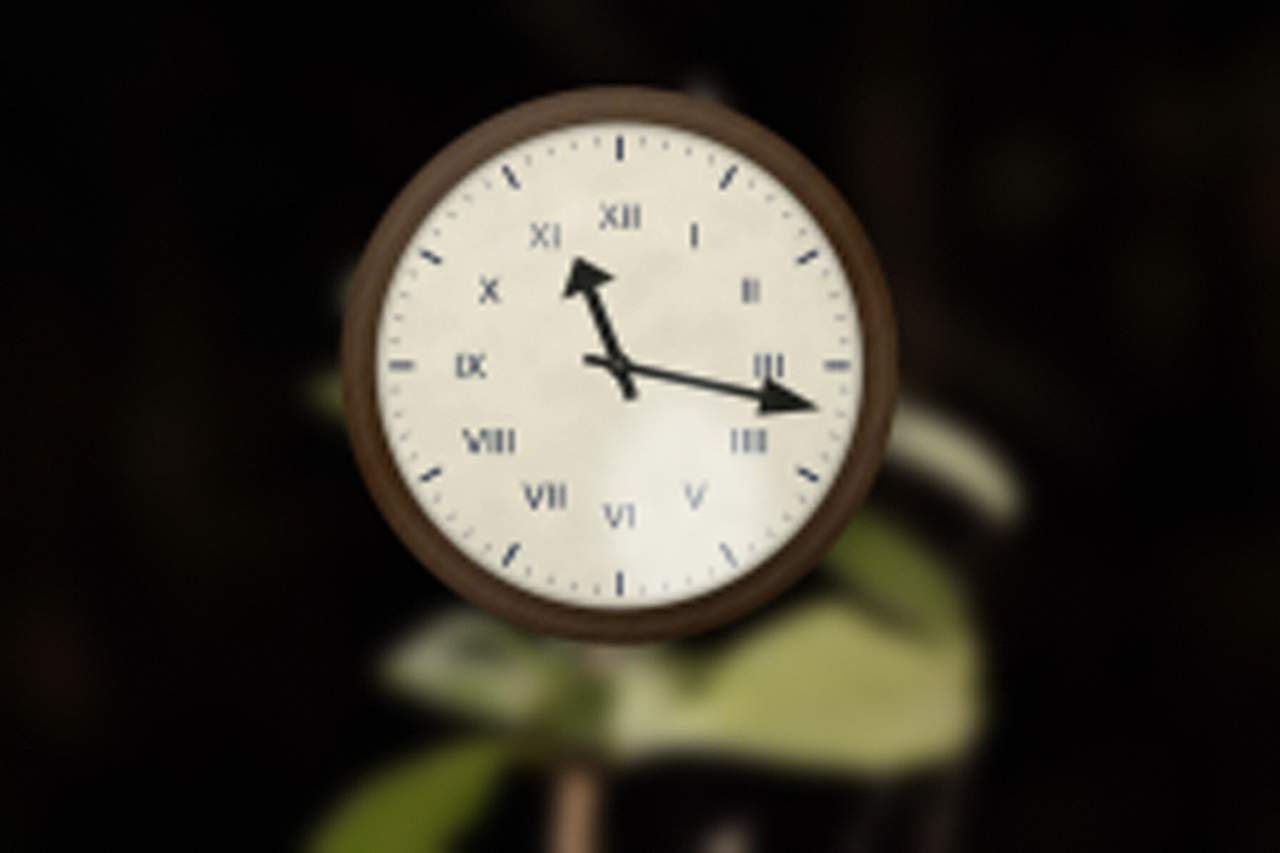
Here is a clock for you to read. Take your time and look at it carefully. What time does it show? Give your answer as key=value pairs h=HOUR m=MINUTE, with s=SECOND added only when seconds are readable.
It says h=11 m=17
